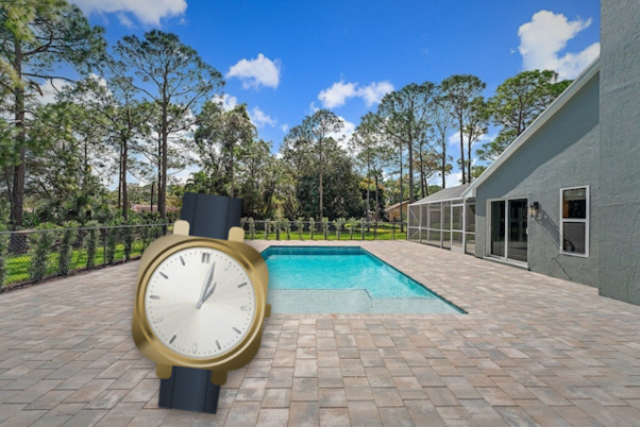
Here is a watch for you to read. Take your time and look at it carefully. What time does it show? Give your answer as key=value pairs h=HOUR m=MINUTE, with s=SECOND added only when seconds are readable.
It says h=1 m=2
